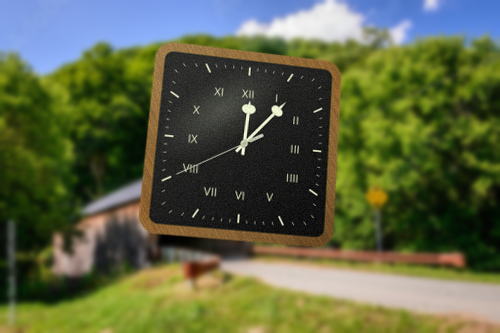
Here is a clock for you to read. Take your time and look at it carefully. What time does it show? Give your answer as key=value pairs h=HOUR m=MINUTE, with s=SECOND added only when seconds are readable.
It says h=12 m=6 s=40
